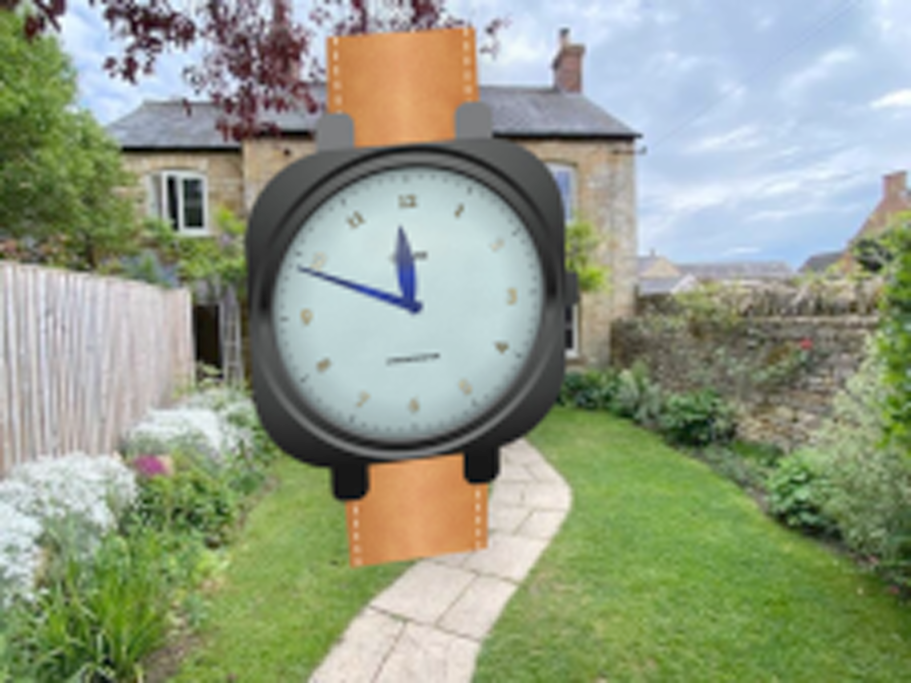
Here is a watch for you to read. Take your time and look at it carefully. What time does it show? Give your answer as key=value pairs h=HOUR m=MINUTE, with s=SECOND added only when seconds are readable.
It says h=11 m=49
